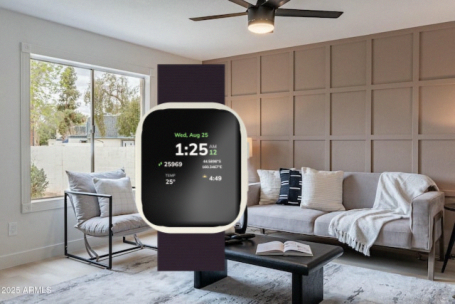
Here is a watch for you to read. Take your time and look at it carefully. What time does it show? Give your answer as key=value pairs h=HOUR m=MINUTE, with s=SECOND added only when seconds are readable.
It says h=1 m=25
